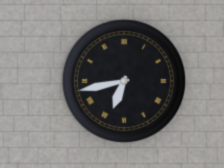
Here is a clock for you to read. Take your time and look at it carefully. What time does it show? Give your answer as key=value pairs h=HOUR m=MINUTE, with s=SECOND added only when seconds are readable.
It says h=6 m=43
